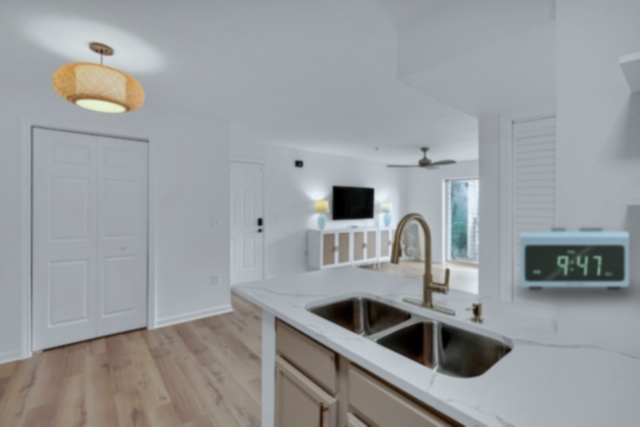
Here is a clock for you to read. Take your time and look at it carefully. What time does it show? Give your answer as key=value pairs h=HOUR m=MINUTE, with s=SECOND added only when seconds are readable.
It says h=9 m=47
